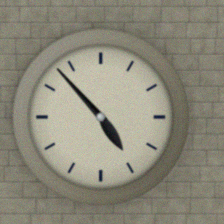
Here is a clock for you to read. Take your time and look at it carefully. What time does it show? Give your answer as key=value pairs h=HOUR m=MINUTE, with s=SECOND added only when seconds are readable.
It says h=4 m=53
